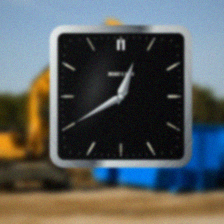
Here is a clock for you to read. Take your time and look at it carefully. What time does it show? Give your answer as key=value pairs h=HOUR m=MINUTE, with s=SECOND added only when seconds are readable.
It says h=12 m=40
